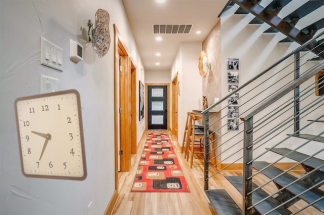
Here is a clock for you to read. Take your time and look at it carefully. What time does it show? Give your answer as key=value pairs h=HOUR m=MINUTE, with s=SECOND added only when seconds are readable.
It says h=9 m=35
